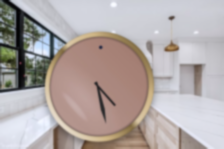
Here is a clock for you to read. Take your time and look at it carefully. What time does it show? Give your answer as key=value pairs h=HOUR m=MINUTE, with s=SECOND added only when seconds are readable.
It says h=4 m=27
